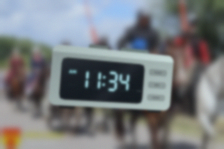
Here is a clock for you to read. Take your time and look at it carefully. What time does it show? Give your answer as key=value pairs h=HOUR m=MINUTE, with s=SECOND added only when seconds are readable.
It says h=11 m=34
